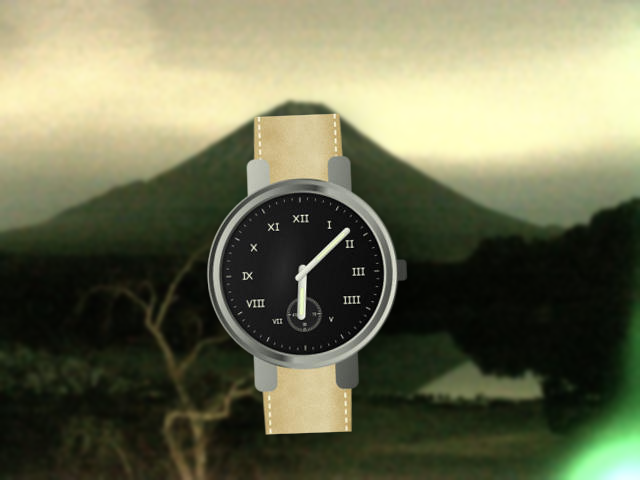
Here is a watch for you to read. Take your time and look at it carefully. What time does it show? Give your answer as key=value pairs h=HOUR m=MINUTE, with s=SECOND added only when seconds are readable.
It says h=6 m=8
